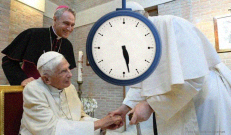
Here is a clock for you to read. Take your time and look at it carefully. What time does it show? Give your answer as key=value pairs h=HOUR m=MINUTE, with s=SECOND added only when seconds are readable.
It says h=5 m=28
